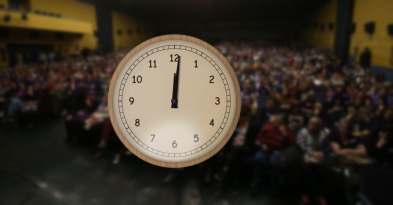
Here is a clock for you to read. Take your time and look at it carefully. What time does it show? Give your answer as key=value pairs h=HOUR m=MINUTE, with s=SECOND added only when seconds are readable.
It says h=12 m=1
